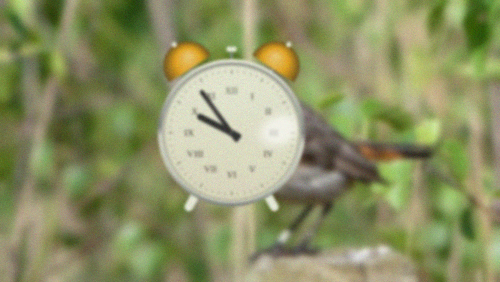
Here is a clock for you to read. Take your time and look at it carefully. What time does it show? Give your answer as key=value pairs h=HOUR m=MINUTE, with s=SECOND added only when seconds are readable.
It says h=9 m=54
